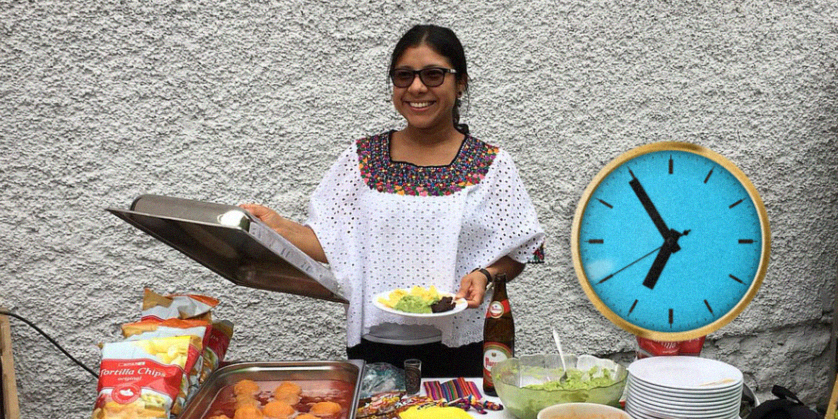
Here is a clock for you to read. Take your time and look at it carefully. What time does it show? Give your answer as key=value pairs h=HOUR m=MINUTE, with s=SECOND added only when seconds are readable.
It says h=6 m=54 s=40
